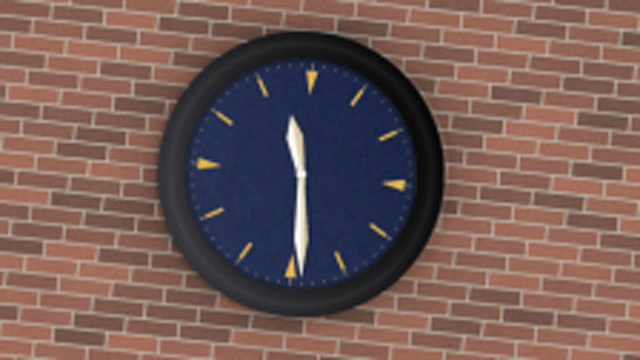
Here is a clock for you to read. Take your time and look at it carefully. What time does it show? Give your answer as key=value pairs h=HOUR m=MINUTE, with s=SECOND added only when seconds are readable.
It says h=11 m=29
